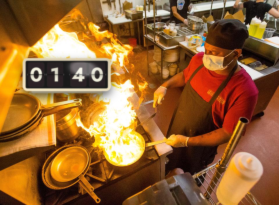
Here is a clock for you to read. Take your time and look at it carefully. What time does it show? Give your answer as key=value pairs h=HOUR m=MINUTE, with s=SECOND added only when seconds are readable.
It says h=1 m=40
